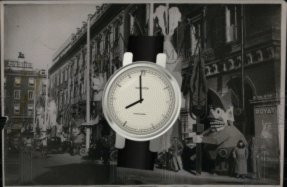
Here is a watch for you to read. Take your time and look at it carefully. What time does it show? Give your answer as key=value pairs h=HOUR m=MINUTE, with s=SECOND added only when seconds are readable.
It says h=7 m=59
